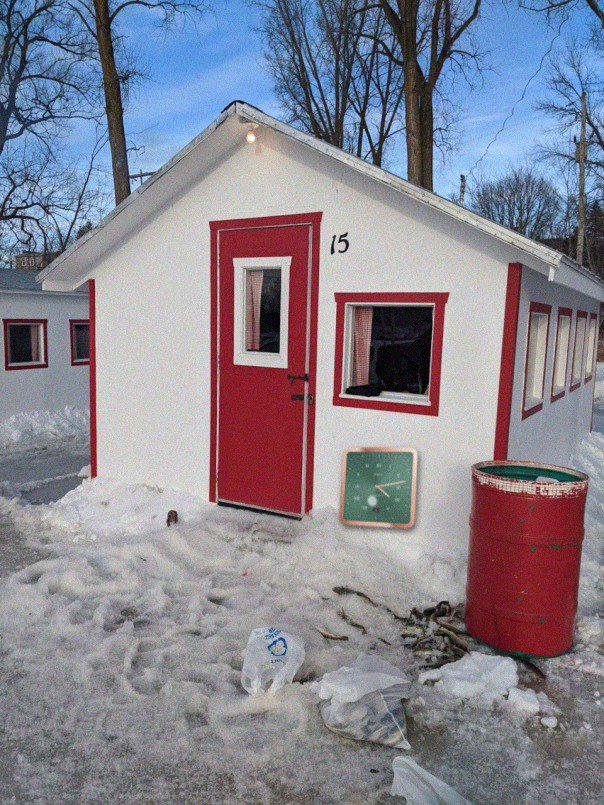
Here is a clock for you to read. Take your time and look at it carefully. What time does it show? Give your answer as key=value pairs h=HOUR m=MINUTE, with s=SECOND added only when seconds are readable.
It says h=4 m=13
